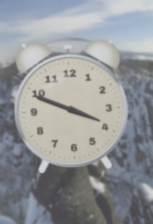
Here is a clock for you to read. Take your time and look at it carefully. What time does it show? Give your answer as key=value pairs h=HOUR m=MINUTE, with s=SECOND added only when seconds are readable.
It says h=3 m=49
